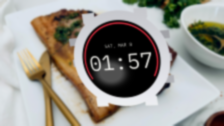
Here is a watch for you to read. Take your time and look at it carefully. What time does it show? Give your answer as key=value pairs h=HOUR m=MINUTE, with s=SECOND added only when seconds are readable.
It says h=1 m=57
